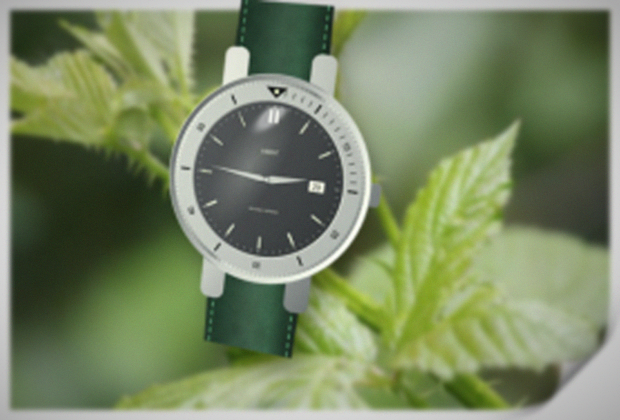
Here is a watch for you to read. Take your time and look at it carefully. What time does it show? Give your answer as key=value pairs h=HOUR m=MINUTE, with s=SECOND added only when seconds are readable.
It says h=2 m=46
